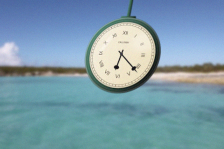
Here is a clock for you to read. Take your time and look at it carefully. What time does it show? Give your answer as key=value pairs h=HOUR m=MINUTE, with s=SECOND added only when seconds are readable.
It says h=6 m=22
